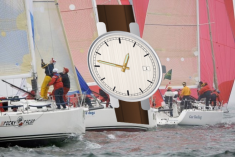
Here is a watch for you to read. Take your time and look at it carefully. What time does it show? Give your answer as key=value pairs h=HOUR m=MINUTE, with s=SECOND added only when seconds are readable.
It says h=12 m=47
